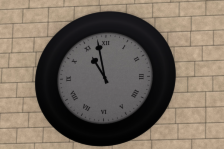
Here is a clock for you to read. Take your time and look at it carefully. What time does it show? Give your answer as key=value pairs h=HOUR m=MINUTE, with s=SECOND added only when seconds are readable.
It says h=10 m=58
